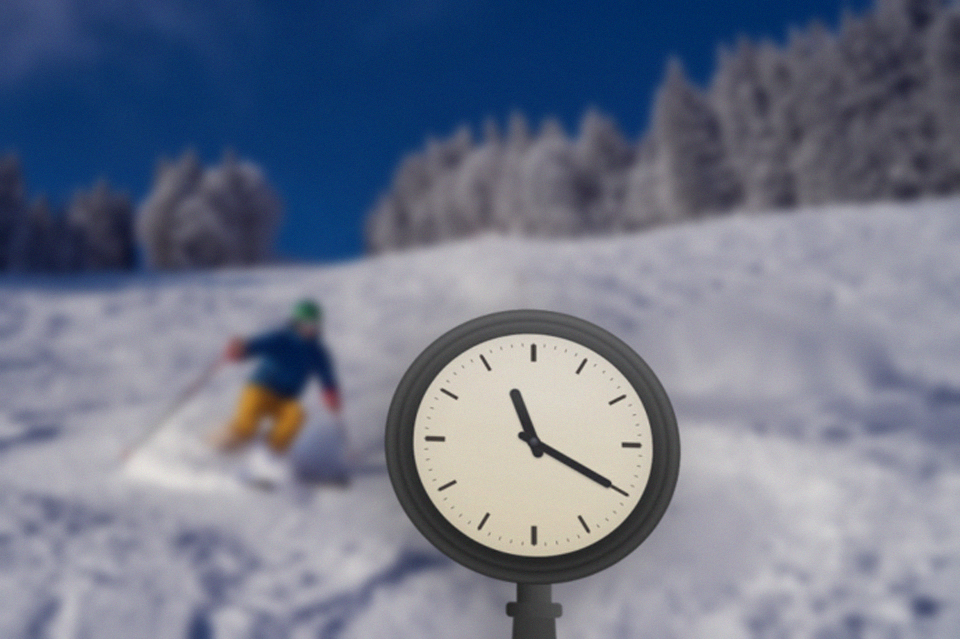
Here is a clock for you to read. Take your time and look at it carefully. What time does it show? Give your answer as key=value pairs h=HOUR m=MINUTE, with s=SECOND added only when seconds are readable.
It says h=11 m=20
